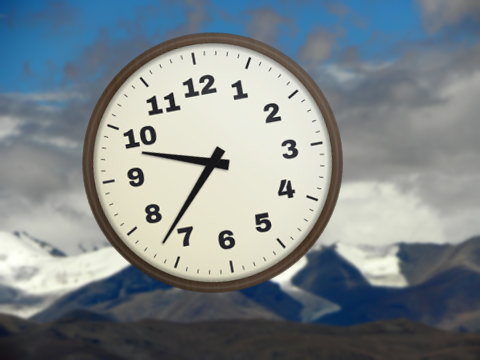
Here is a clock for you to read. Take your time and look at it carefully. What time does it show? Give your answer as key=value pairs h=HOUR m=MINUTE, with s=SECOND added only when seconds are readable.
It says h=9 m=37
